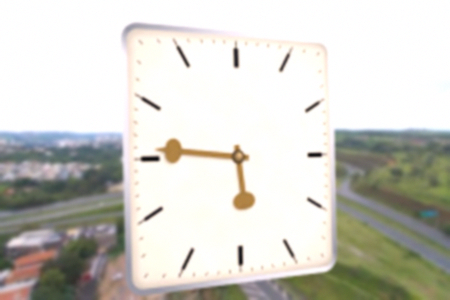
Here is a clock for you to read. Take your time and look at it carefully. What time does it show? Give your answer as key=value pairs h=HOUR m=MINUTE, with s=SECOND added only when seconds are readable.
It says h=5 m=46
